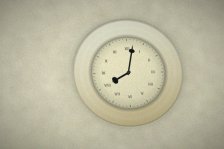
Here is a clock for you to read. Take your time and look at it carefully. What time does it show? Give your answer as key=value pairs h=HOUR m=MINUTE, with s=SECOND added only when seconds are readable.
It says h=8 m=2
